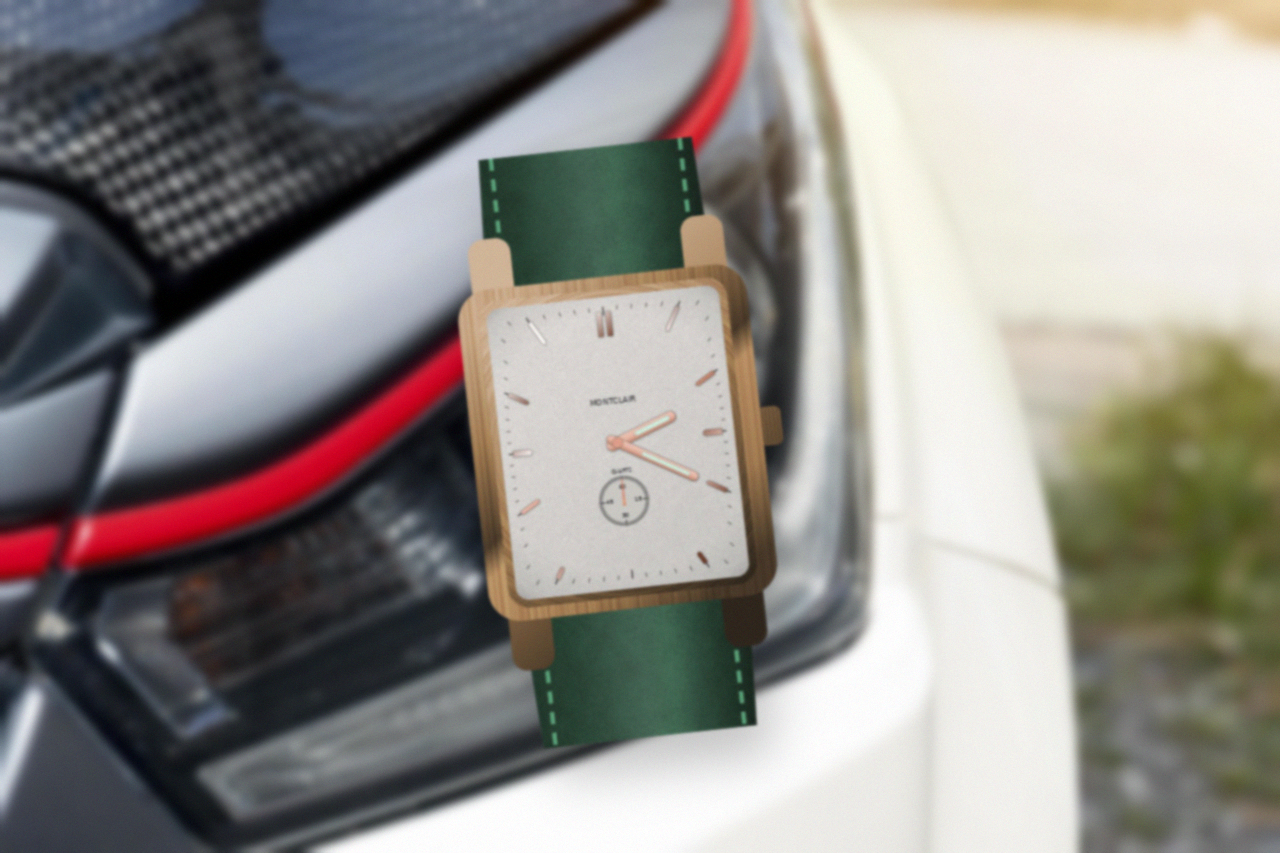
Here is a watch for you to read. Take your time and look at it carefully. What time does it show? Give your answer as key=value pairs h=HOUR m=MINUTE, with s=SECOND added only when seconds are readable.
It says h=2 m=20
